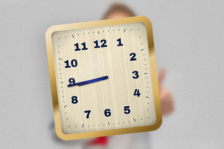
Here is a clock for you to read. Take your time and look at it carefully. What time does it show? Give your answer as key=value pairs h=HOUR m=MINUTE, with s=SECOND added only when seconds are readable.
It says h=8 m=44
